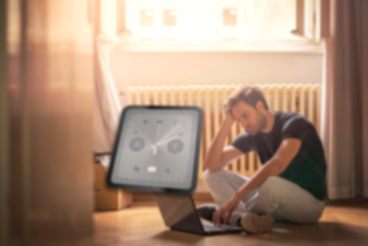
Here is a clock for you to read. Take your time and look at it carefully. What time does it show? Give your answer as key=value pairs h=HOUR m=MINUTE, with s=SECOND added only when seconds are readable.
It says h=2 m=7
